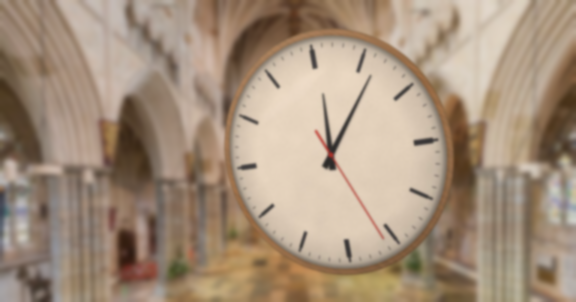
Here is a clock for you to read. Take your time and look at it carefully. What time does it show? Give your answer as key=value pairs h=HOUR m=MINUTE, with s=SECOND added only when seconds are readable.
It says h=12 m=6 s=26
